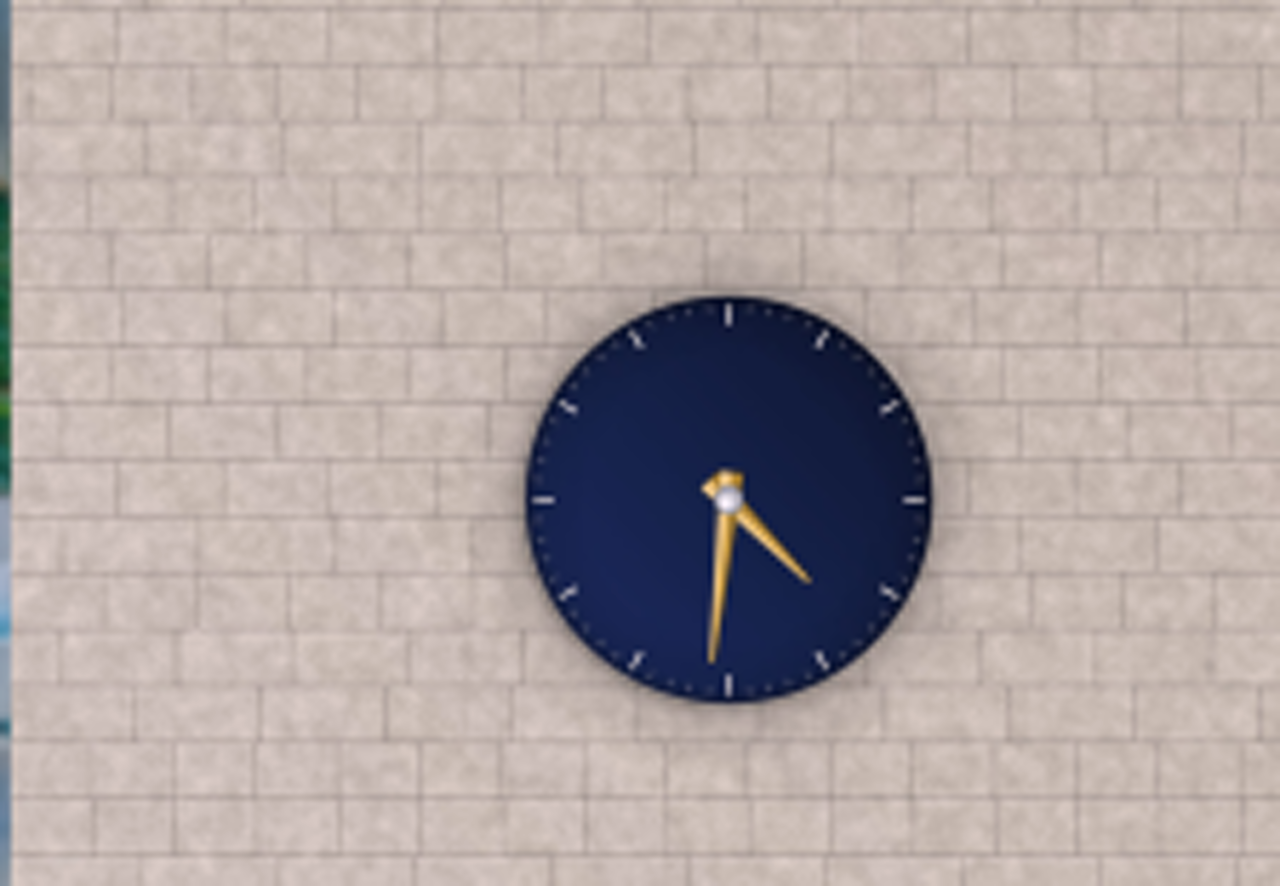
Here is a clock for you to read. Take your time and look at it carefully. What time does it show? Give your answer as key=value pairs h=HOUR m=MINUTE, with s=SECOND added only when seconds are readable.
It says h=4 m=31
